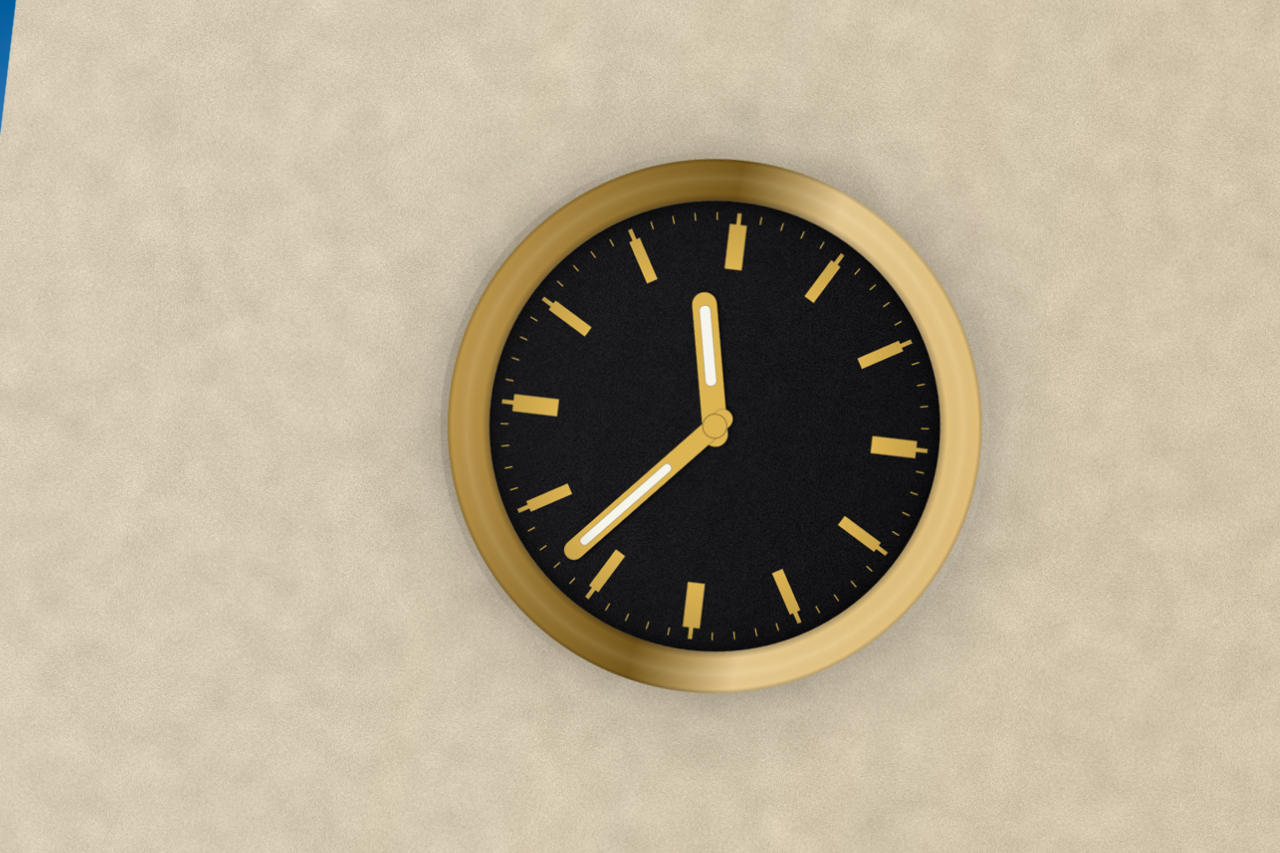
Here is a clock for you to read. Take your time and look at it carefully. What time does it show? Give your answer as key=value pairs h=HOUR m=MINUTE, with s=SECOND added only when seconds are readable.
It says h=11 m=37
